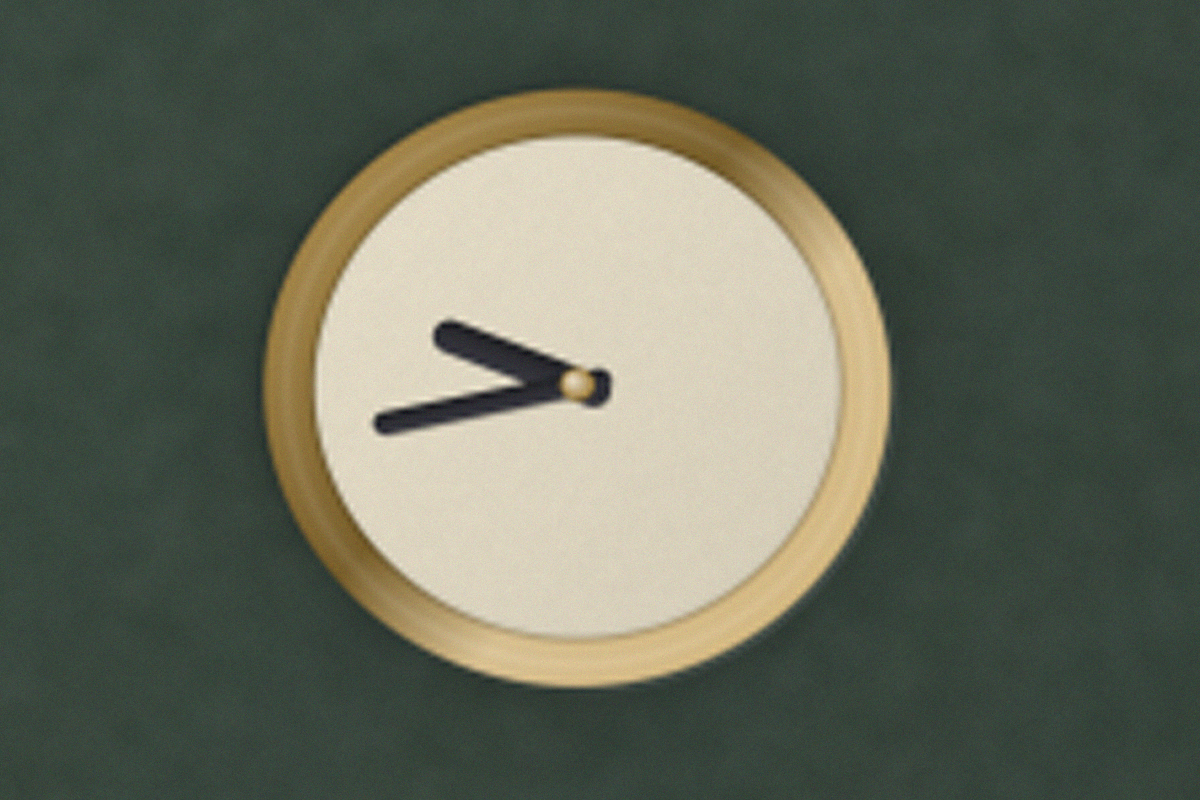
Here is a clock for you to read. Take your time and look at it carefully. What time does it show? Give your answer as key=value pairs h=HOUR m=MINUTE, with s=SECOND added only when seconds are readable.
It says h=9 m=43
